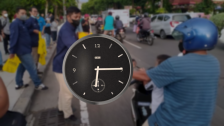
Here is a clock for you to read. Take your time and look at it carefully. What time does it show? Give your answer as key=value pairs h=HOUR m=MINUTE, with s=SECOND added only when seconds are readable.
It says h=6 m=15
